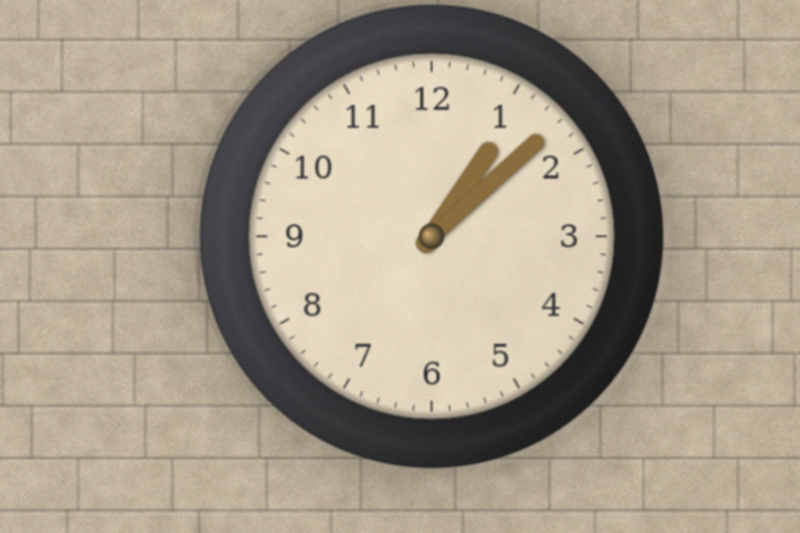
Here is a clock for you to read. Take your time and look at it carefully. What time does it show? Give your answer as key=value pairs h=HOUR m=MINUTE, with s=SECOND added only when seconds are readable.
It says h=1 m=8
